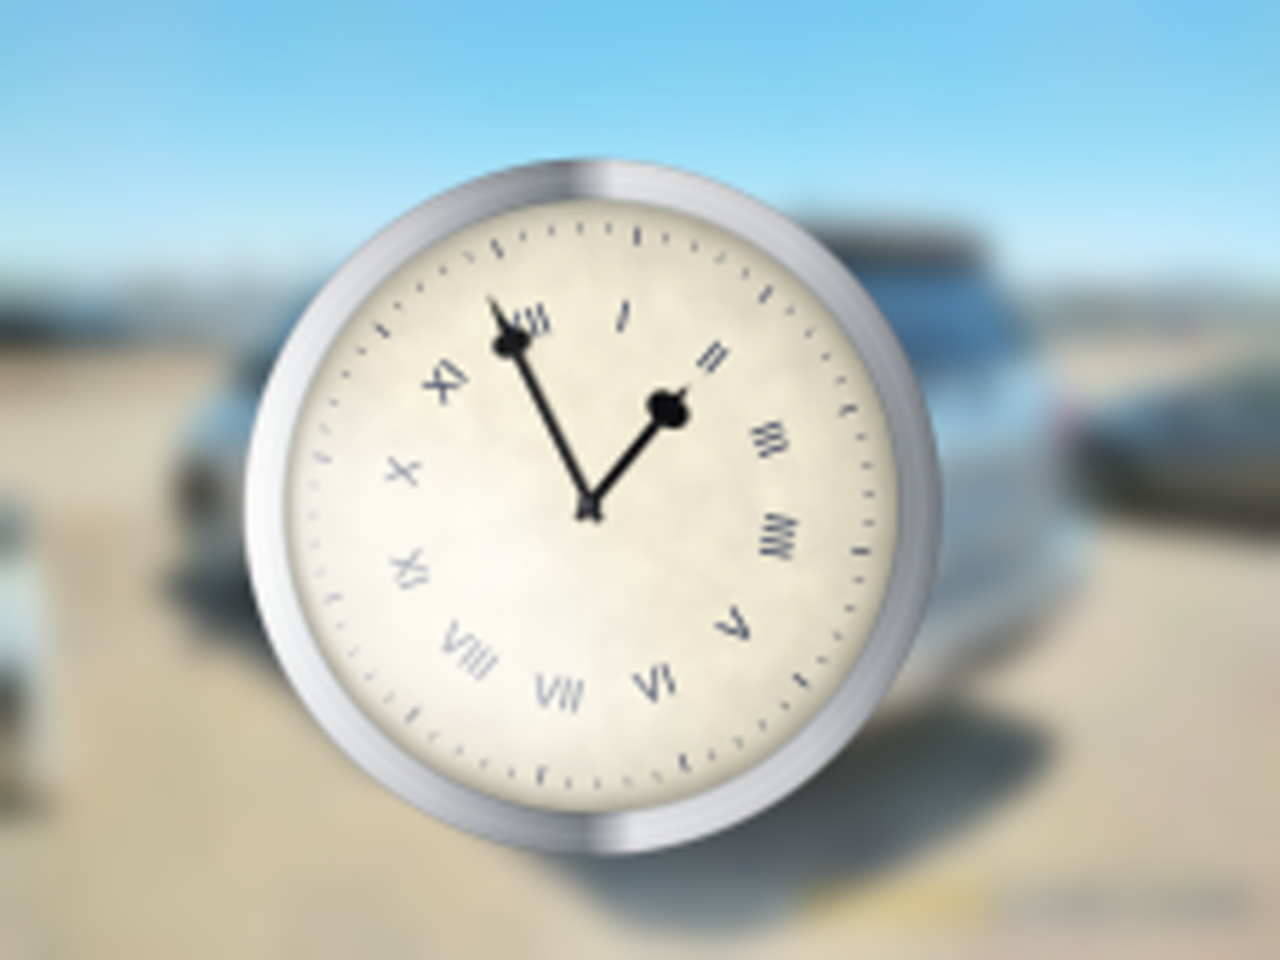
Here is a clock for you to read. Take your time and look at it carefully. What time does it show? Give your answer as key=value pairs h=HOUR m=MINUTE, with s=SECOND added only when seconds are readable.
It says h=1 m=59
